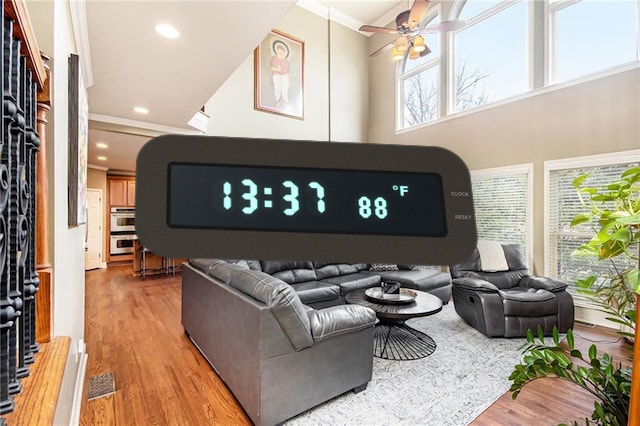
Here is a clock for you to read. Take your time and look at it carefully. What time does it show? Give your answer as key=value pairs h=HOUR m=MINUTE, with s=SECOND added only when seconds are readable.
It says h=13 m=37
